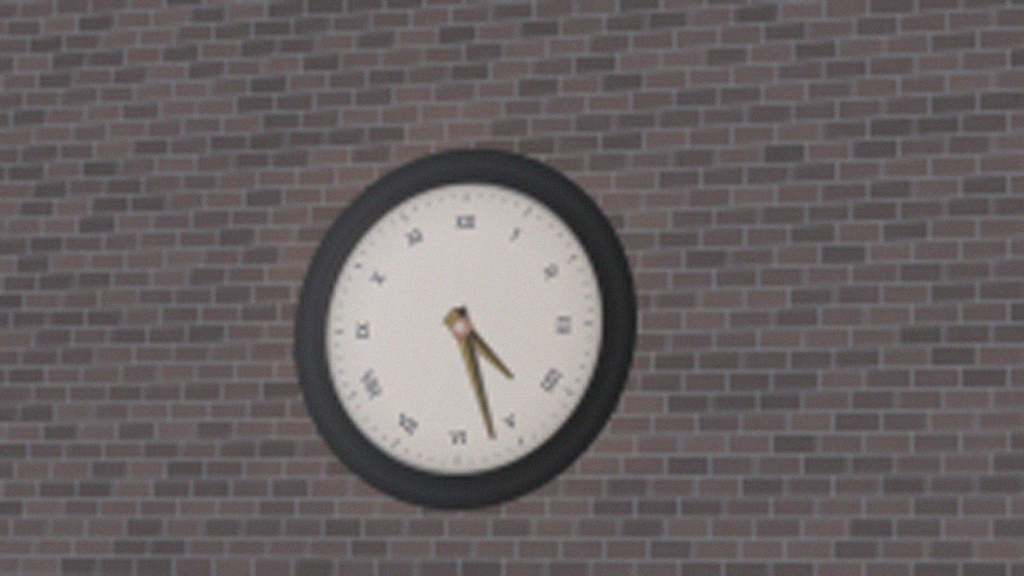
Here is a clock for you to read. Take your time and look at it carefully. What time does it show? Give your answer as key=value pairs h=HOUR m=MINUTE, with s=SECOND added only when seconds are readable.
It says h=4 m=27
